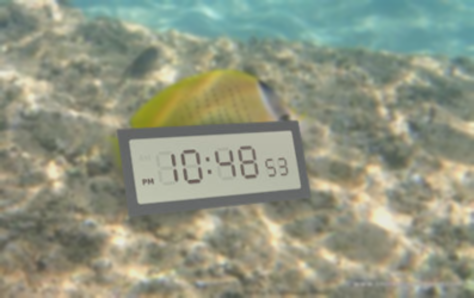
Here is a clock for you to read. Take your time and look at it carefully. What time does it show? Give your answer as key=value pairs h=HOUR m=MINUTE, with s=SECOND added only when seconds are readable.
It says h=10 m=48 s=53
